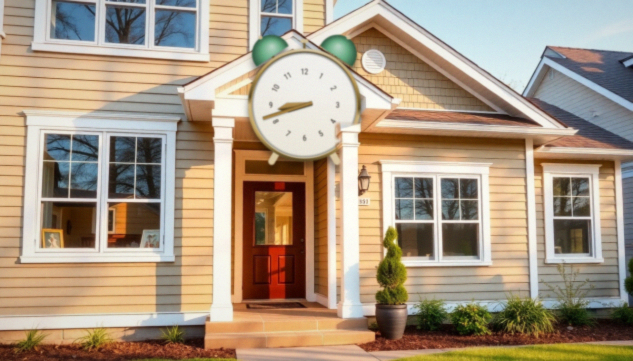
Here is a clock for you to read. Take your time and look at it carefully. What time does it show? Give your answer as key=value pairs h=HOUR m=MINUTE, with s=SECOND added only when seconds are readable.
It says h=8 m=42
